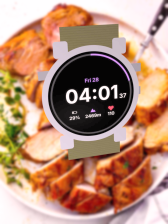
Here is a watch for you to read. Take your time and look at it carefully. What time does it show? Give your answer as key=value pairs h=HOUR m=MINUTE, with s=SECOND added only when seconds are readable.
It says h=4 m=1
